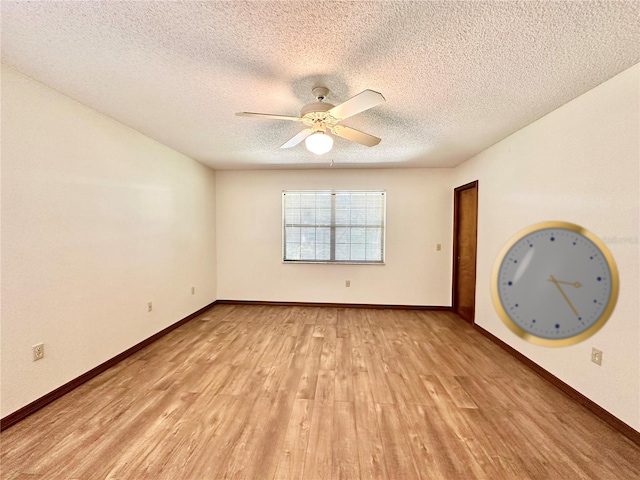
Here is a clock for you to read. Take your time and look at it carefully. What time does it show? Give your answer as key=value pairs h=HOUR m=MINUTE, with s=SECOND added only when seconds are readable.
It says h=3 m=25
